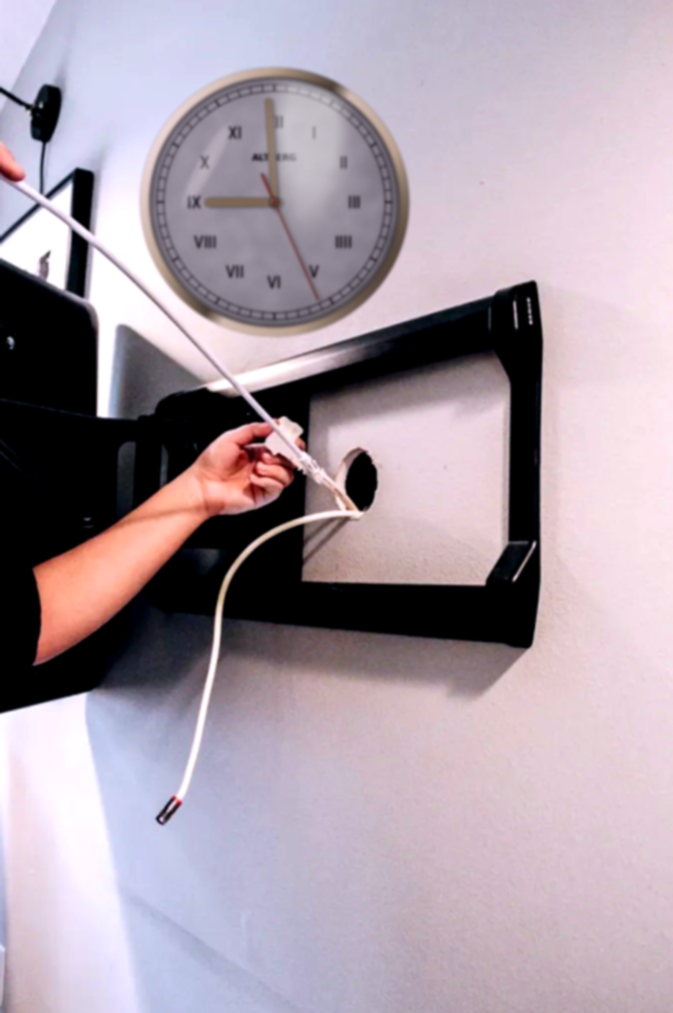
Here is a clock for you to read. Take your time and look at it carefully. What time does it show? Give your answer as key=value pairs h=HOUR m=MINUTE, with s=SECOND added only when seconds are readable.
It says h=8 m=59 s=26
